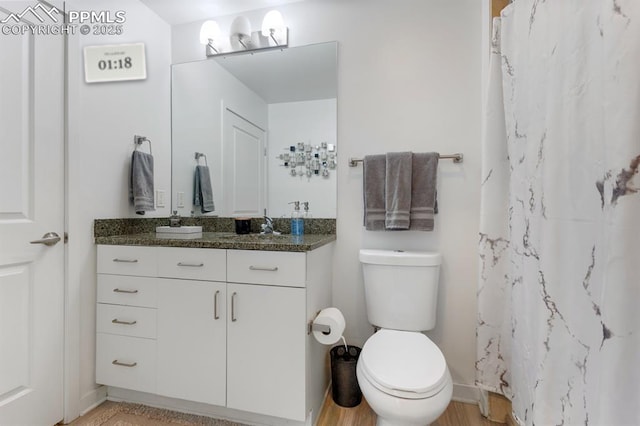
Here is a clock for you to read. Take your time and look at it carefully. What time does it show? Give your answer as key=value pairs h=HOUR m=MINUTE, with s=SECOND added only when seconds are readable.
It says h=1 m=18
